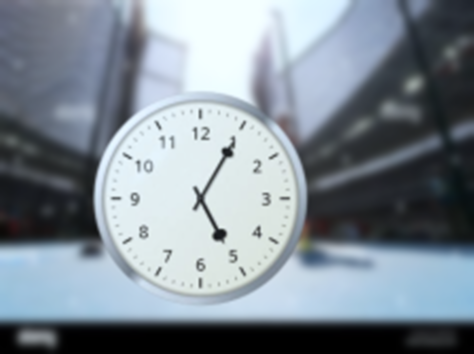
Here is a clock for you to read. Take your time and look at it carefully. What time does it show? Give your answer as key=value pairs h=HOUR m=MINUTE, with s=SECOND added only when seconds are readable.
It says h=5 m=5
